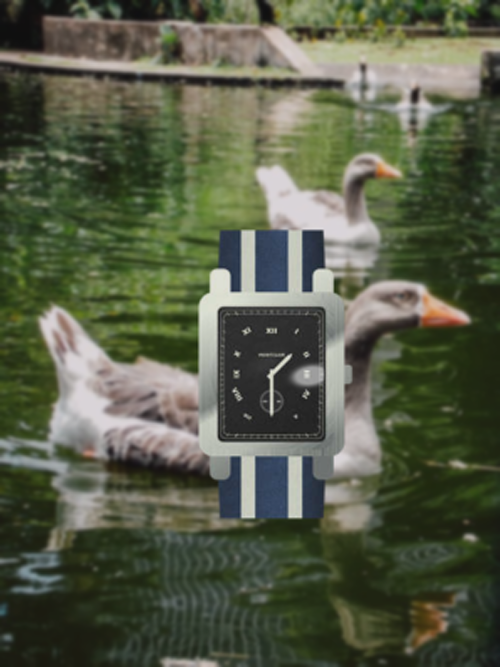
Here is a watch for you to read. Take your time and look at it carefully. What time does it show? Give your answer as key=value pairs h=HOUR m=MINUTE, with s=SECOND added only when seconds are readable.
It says h=1 m=30
